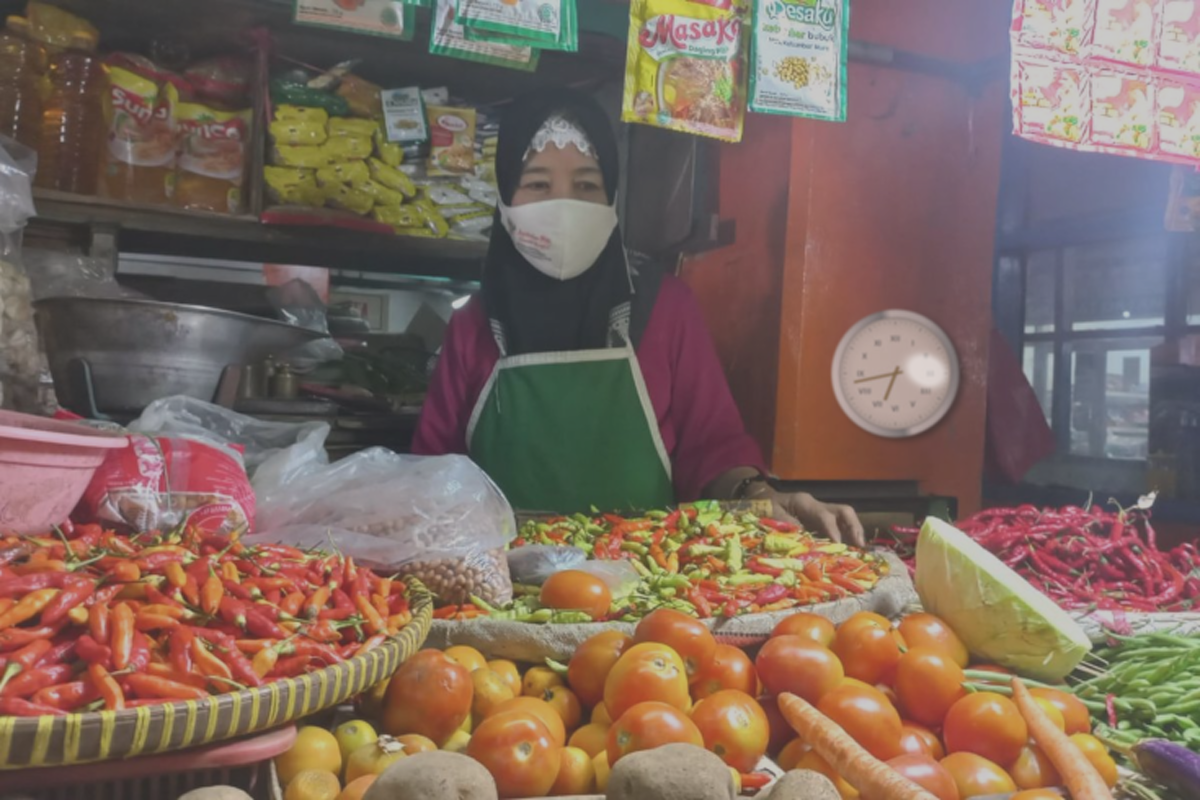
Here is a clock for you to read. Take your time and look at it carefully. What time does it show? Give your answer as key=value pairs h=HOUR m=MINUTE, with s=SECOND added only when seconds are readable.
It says h=6 m=43
